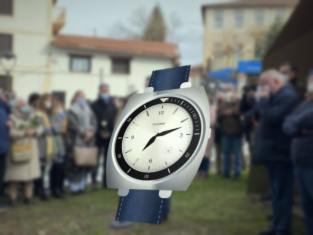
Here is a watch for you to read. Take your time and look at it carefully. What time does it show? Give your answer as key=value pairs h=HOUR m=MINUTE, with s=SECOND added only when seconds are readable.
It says h=7 m=12
